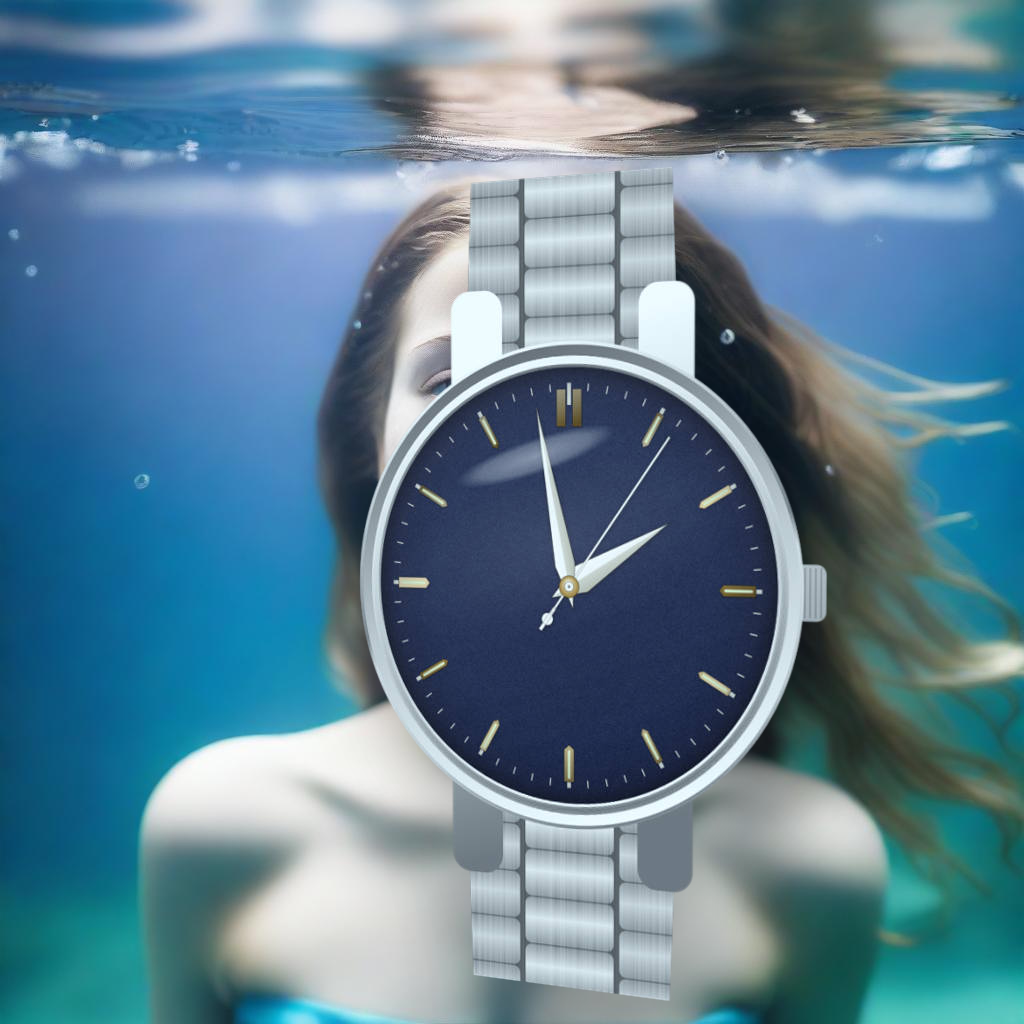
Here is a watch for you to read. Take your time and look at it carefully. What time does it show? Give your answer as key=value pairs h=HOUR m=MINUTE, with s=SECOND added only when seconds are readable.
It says h=1 m=58 s=6
